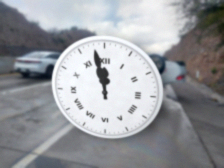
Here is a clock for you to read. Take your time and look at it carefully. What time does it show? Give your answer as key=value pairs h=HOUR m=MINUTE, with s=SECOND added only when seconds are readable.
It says h=11 m=58
